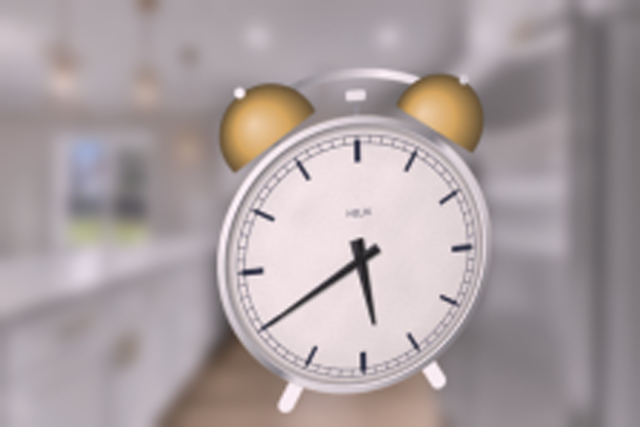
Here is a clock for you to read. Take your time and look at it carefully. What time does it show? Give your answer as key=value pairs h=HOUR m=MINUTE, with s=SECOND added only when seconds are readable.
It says h=5 m=40
